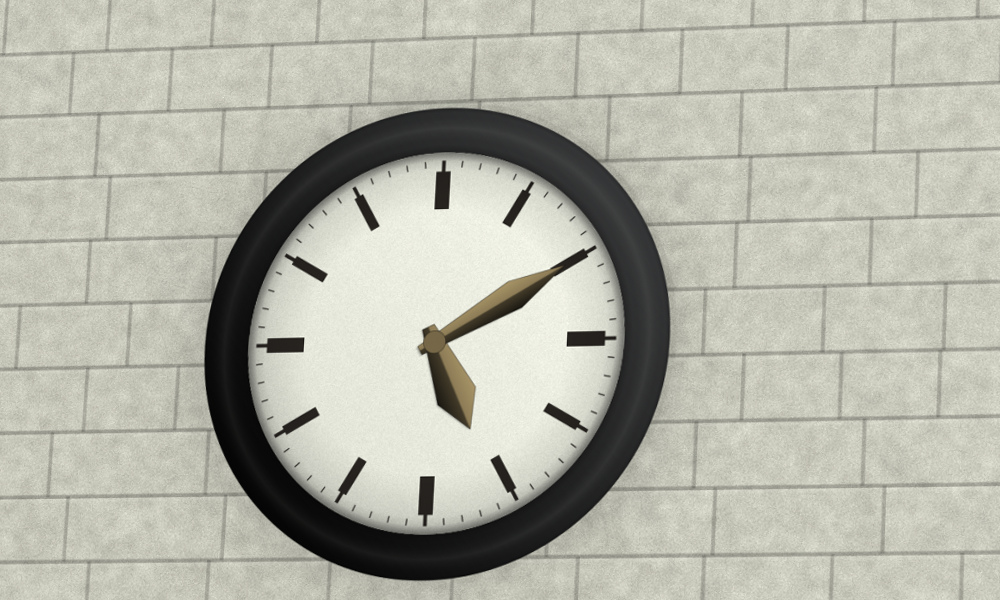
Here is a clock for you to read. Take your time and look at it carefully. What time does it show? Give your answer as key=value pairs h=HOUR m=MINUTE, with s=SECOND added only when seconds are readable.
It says h=5 m=10
